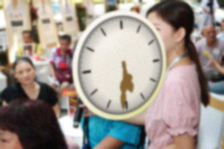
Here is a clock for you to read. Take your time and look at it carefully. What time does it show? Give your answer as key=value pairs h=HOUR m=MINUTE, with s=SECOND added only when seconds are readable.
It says h=5 m=31
